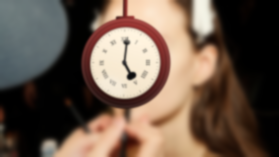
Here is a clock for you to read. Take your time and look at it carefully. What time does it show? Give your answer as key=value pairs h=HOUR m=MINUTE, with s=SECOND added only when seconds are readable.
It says h=5 m=1
